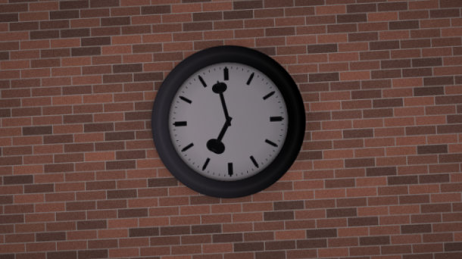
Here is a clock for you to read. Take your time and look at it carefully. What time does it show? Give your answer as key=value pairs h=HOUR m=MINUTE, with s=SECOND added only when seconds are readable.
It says h=6 m=58
